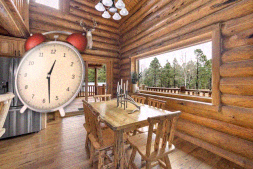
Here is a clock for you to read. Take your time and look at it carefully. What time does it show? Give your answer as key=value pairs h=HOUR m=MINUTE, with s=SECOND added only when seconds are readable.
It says h=12 m=28
